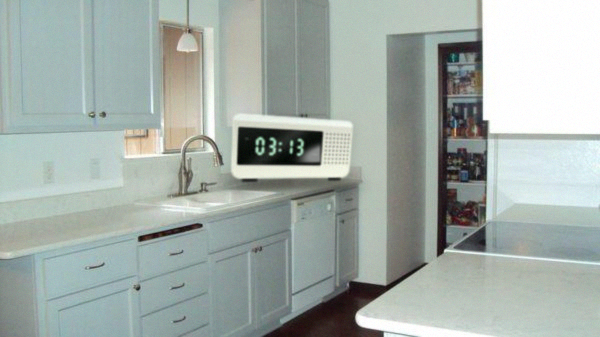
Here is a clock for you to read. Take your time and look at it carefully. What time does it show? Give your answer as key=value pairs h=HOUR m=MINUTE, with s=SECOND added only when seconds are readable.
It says h=3 m=13
